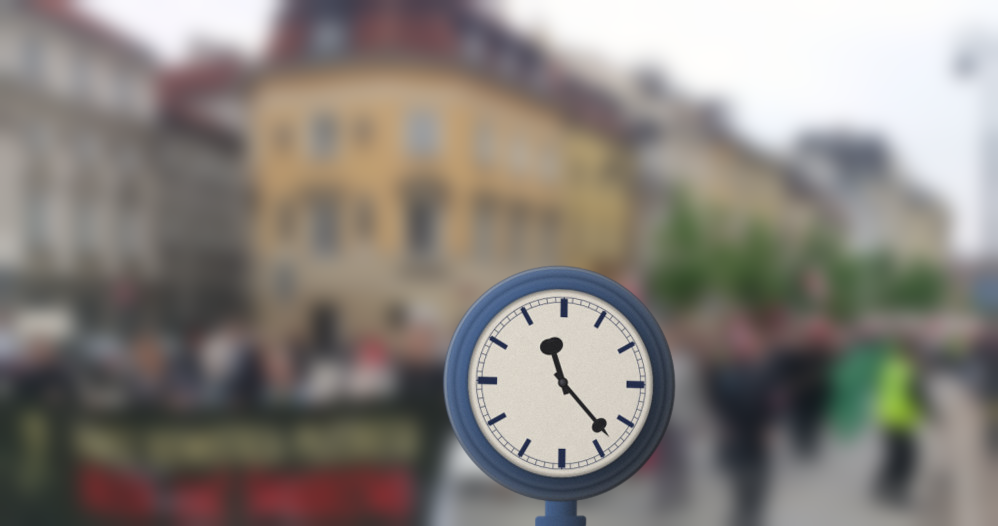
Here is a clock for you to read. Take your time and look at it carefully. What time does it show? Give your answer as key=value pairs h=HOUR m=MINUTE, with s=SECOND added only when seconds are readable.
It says h=11 m=23
